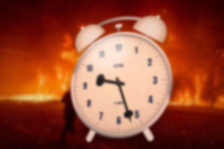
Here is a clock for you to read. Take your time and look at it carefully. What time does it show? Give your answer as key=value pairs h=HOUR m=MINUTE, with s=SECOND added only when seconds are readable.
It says h=9 m=27
